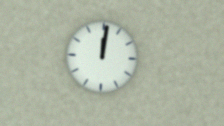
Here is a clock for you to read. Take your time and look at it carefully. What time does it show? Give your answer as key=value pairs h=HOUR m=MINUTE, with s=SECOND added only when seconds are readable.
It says h=12 m=1
